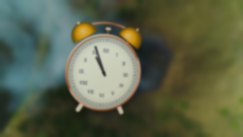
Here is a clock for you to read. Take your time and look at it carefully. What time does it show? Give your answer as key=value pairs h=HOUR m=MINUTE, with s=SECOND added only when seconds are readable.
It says h=10 m=56
